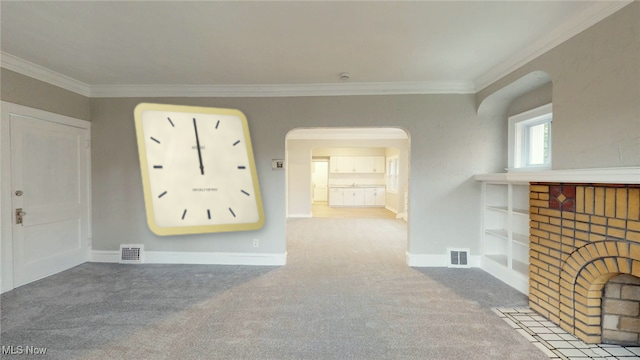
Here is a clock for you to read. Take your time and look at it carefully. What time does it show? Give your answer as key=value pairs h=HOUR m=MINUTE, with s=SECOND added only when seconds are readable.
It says h=12 m=0
